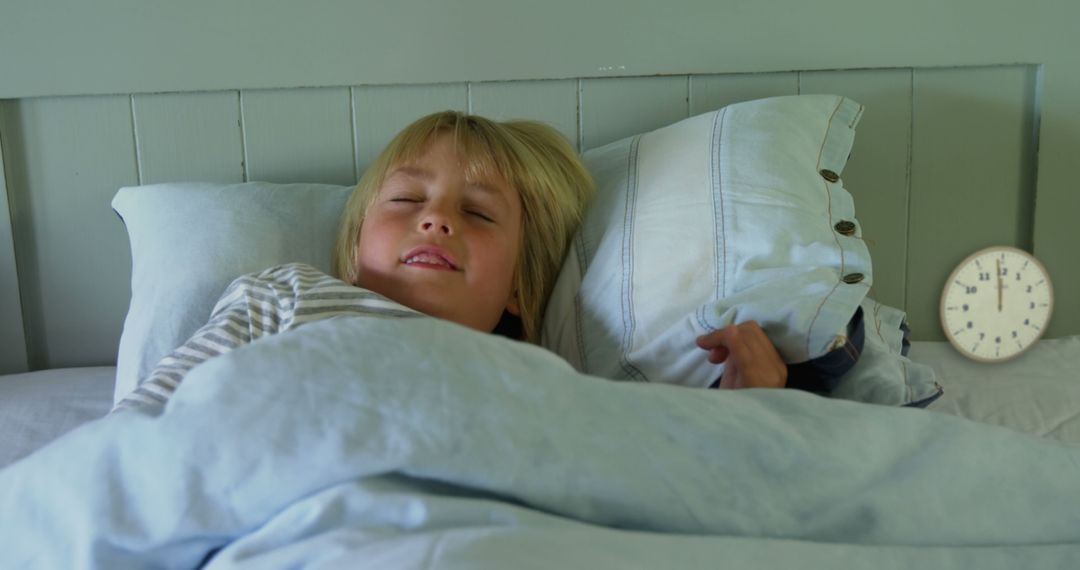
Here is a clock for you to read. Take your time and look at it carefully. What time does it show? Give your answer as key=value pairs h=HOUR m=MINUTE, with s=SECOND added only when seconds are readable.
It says h=11 m=59
